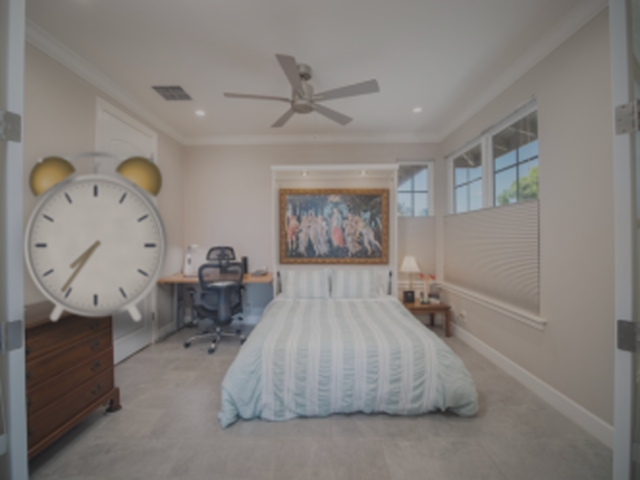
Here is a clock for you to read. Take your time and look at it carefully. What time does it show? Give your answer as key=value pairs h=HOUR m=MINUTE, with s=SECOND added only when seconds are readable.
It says h=7 m=36
